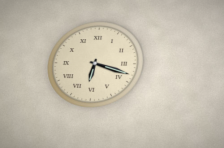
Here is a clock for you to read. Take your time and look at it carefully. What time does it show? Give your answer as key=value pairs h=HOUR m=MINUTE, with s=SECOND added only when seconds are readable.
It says h=6 m=18
